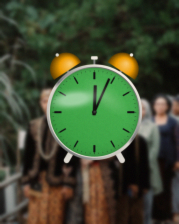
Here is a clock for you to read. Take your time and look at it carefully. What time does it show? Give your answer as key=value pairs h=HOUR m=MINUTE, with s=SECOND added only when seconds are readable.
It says h=12 m=4
